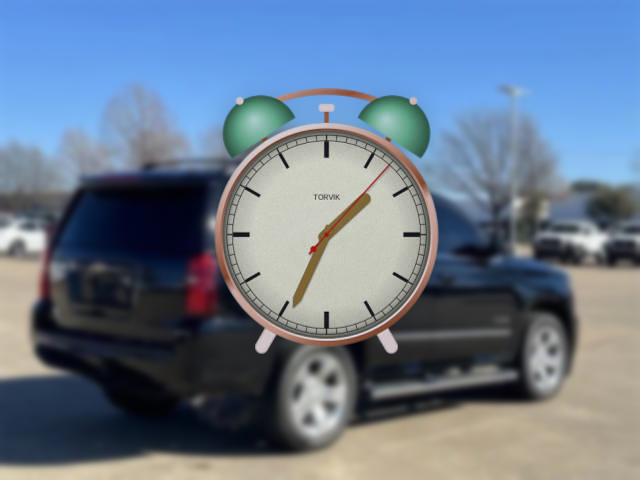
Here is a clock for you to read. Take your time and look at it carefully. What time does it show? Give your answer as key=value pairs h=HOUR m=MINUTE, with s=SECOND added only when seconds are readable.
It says h=1 m=34 s=7
